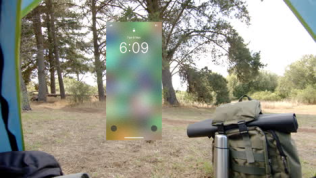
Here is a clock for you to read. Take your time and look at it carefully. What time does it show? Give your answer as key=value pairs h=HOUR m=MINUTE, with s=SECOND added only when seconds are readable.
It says h=6 m=9
